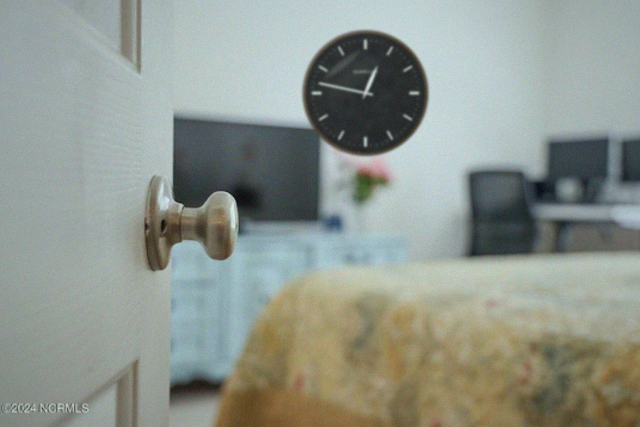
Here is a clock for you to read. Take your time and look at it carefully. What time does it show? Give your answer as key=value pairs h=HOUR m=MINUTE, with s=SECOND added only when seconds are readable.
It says h=12 m=47
